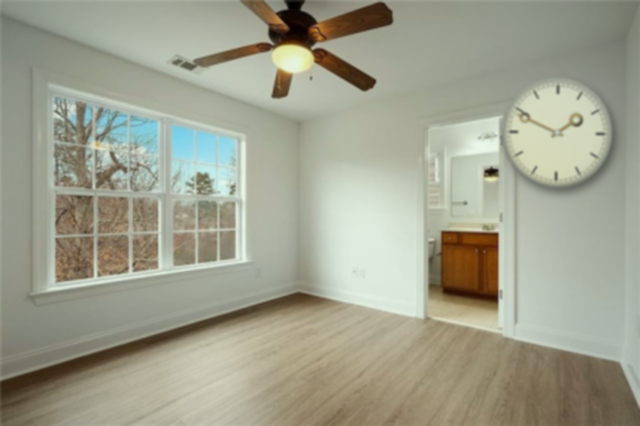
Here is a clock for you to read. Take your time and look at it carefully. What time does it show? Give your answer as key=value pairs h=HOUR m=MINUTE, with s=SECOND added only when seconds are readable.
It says h=1 m=49
